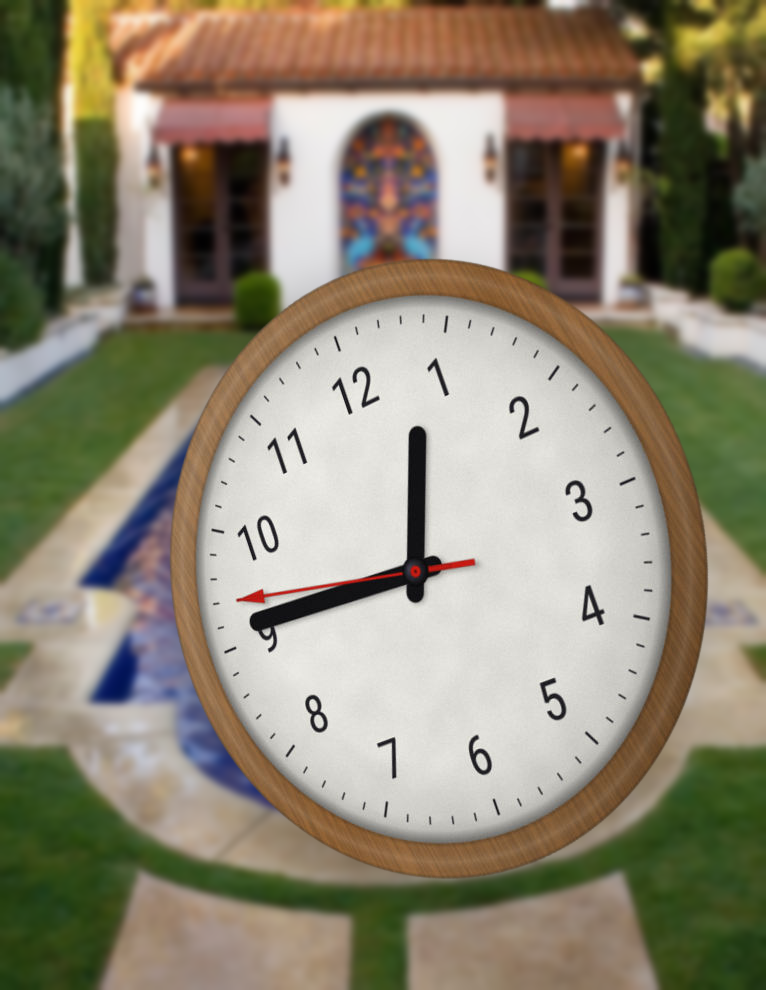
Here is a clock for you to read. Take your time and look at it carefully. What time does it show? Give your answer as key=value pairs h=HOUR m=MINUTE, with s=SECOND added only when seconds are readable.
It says h=12 m=45 s=47
